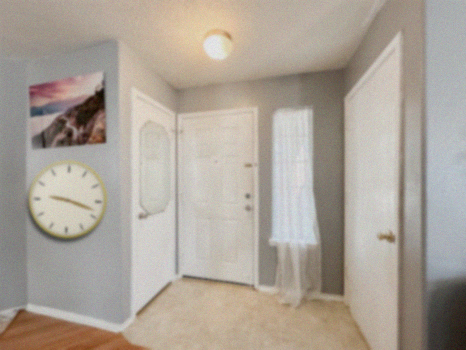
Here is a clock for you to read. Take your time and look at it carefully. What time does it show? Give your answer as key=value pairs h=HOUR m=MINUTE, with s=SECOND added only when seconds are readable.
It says h=9 m=18
